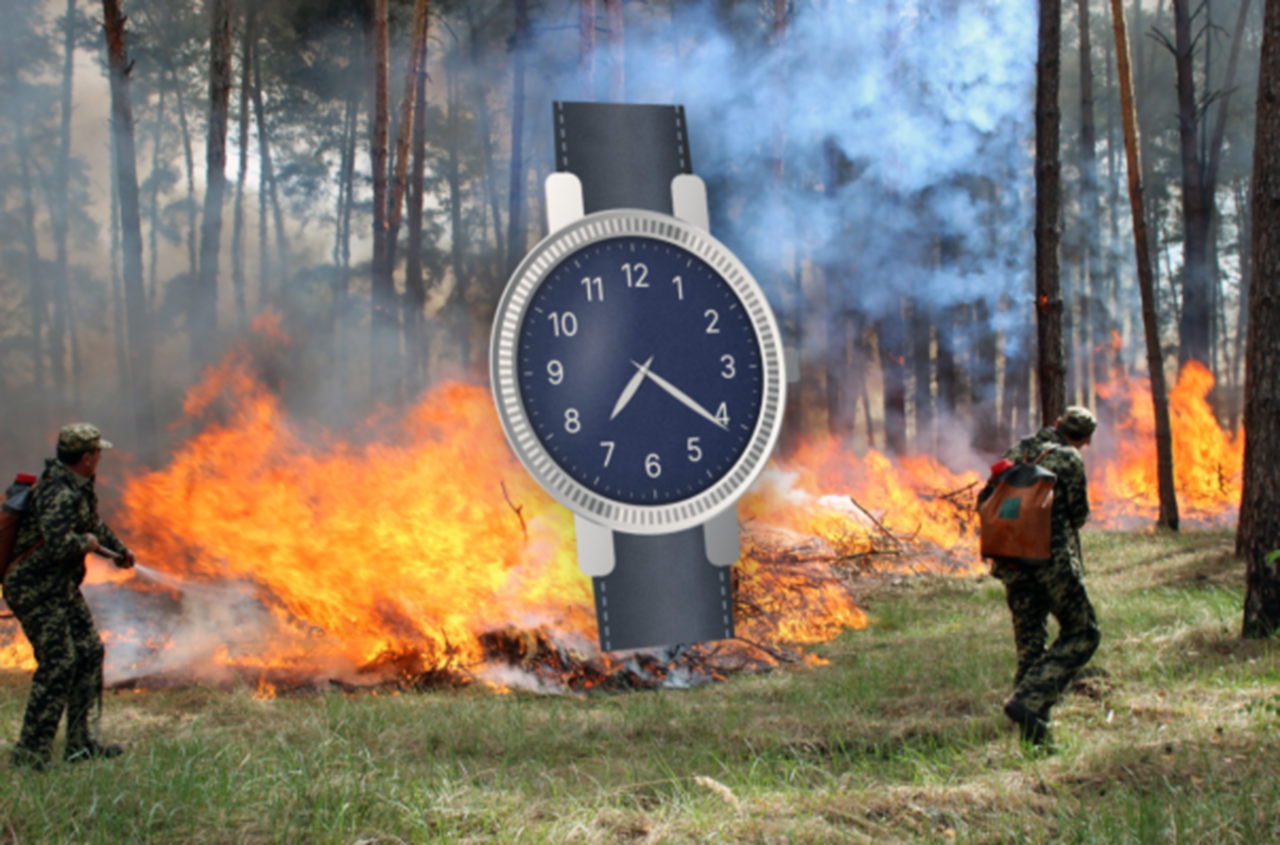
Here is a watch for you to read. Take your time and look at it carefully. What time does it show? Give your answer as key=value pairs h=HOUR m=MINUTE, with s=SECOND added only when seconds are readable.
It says h=7 m=21
